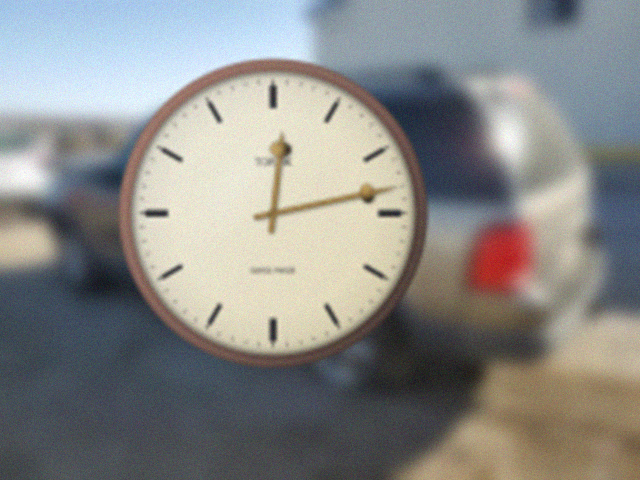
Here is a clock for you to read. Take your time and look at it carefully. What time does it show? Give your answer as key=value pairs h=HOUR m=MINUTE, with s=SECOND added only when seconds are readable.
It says h=12 m=13
